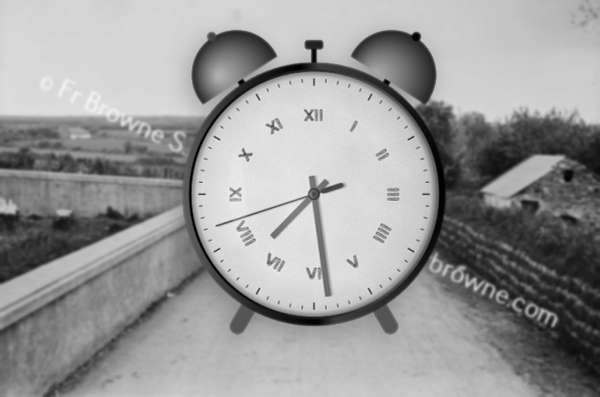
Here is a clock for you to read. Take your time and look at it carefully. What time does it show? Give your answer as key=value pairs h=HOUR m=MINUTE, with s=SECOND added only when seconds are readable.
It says h=7 m=28 s=42
